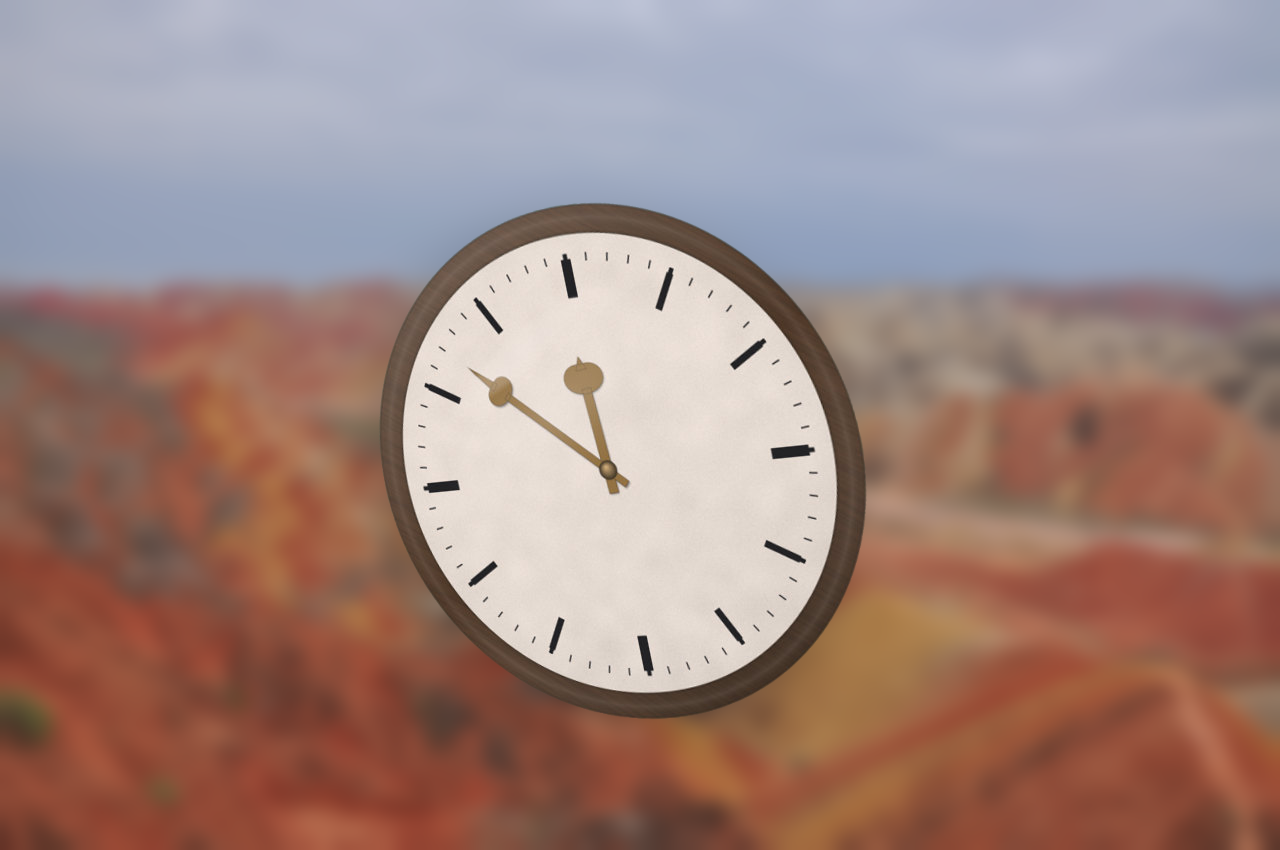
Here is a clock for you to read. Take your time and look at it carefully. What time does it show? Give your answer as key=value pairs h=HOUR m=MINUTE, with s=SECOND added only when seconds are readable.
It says h=11 m=52
